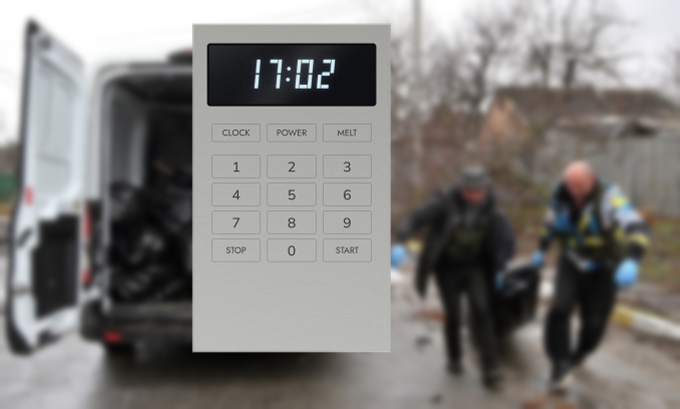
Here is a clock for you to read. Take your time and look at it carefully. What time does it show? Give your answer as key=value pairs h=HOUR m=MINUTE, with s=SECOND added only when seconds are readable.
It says h=17 m=2
